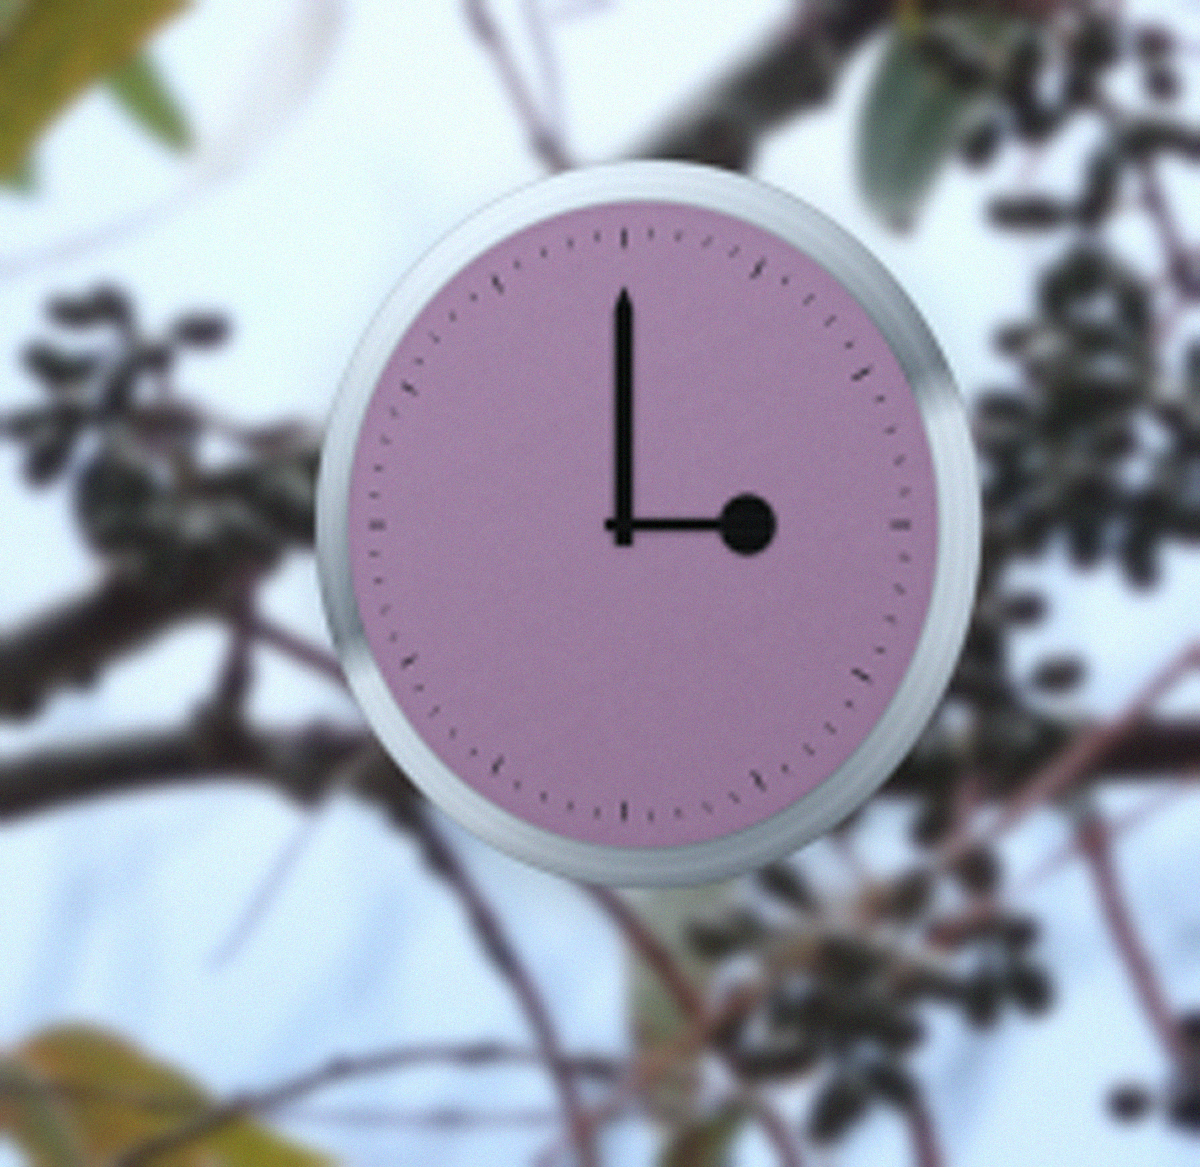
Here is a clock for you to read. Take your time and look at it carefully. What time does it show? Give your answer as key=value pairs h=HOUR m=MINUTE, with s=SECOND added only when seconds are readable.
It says h=3 m=0
